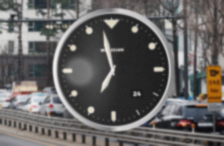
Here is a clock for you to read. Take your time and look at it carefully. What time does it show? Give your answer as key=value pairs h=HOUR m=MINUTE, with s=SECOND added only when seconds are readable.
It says h=6 m=58
